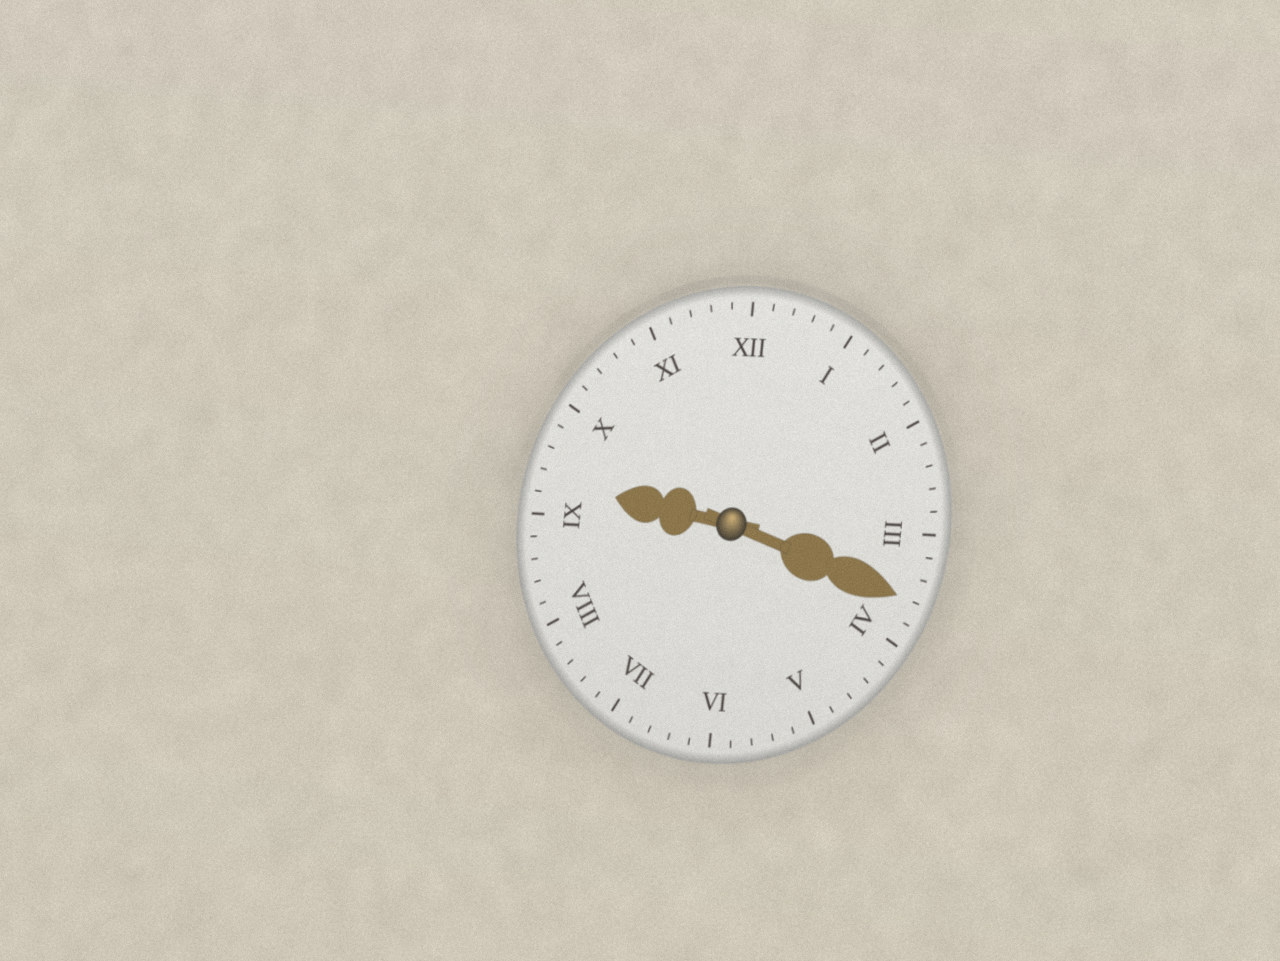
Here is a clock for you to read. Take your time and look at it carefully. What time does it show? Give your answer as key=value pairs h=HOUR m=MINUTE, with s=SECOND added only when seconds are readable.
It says h=9 m=18
